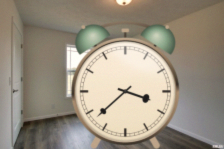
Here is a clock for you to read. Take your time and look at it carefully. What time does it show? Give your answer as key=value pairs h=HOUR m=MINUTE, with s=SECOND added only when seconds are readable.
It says h=3 m=38
